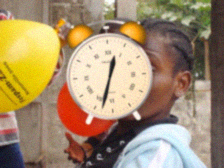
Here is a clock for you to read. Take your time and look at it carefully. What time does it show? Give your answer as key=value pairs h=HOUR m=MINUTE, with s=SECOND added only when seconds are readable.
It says h=12 m=33
